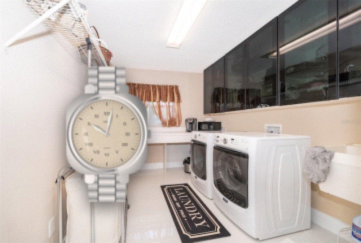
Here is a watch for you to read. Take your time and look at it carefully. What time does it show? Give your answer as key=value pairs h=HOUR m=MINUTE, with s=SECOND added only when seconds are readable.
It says h=10 m=2
